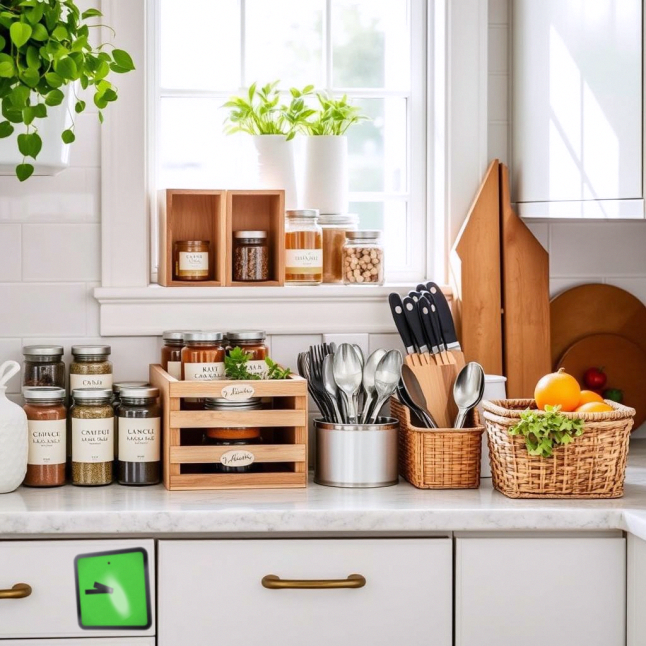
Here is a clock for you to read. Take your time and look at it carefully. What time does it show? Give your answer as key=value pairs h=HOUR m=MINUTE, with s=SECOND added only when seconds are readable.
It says h=9 m=45
